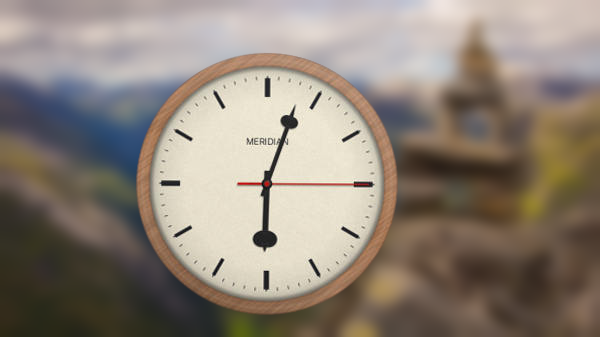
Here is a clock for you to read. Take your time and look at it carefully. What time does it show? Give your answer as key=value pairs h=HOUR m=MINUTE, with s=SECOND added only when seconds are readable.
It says h=6 m=3 s=15
